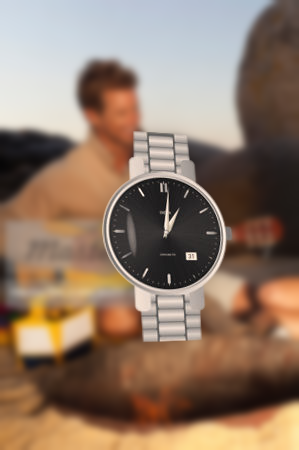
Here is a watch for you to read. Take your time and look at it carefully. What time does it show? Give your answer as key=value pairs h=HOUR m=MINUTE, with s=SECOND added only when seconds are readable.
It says h=1 m=1
